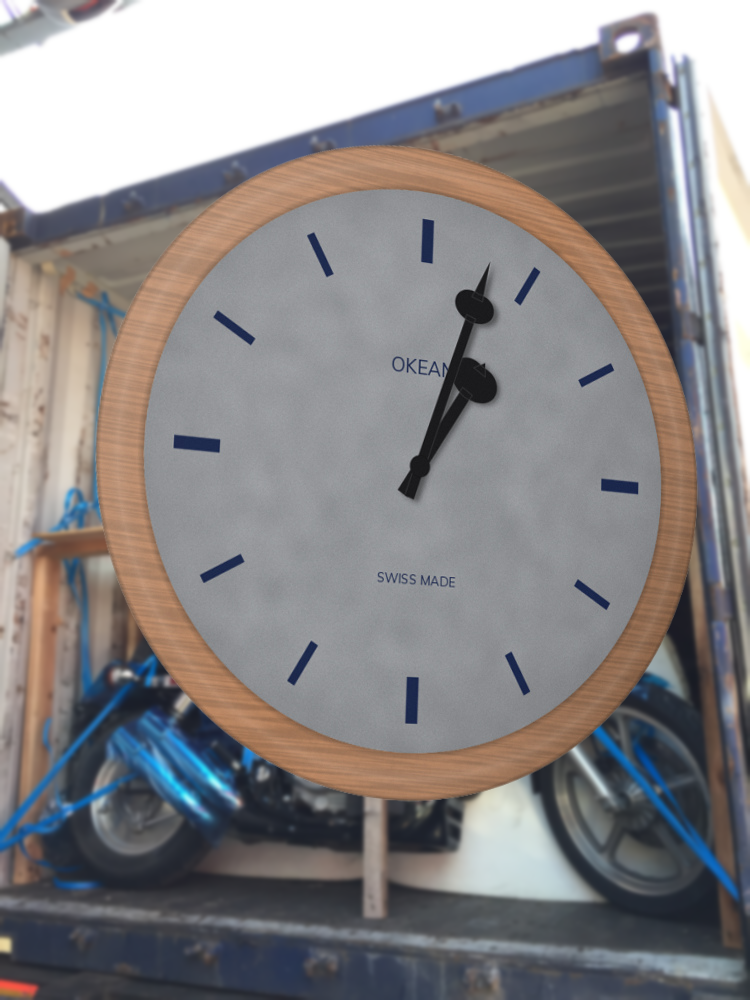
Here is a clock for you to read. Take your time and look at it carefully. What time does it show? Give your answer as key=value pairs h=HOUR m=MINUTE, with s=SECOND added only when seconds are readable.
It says h=1 m=3
